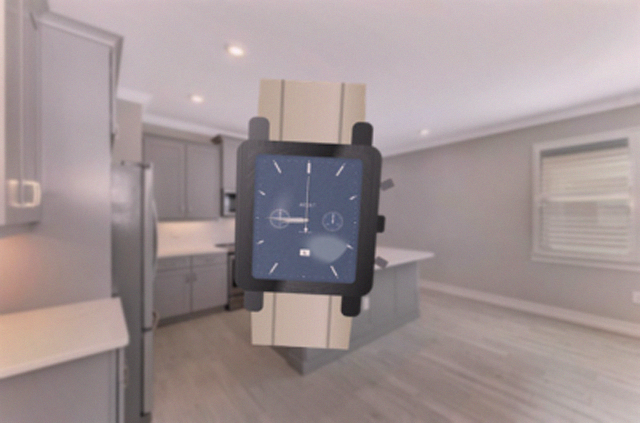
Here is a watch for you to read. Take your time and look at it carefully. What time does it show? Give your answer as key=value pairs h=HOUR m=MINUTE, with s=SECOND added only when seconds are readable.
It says h=8 m=45
